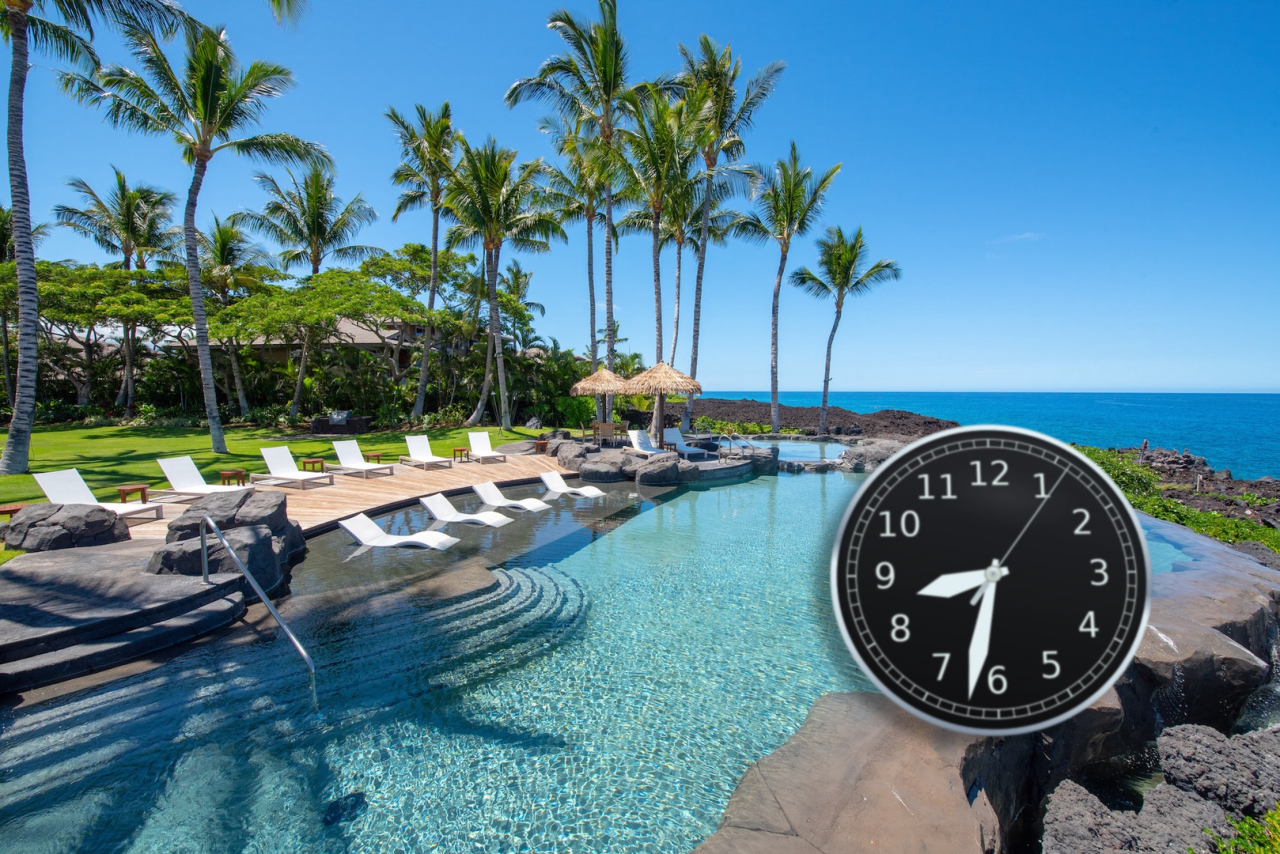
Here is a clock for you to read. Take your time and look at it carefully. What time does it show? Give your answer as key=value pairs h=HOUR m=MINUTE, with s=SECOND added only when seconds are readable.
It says h=8 m=32 s=6
